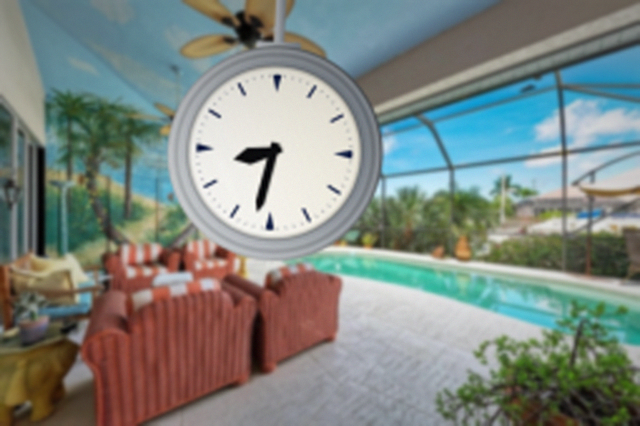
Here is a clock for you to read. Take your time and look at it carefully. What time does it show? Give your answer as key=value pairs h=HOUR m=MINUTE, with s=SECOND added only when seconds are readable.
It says h=8 m=32
